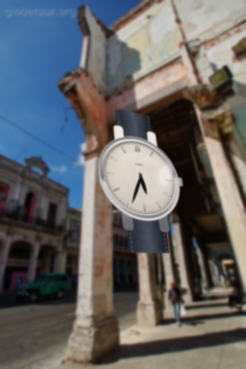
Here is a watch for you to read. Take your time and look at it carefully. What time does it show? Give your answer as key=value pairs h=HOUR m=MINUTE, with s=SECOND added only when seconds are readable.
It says h=5 m=34
